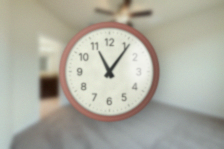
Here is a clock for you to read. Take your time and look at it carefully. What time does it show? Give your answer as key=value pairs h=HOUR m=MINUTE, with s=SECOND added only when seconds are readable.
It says h=11 m=6
